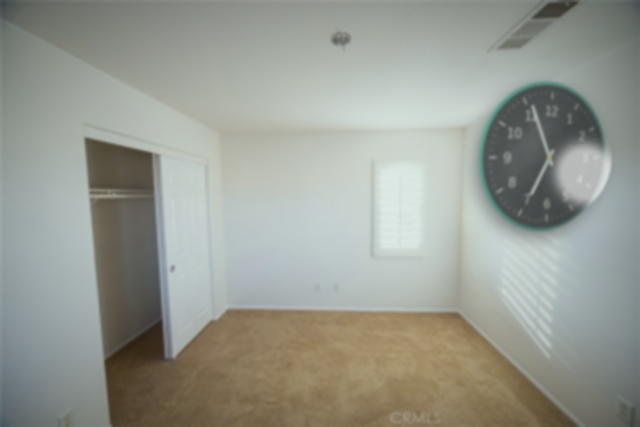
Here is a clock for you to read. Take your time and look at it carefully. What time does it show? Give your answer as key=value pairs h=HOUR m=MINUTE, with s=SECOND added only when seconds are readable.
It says h=6 m=56
